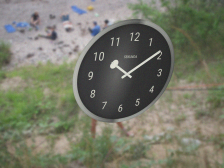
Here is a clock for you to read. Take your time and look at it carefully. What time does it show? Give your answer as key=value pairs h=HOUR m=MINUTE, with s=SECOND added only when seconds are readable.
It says h=10 m=9
